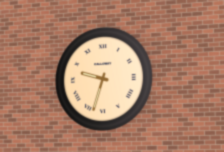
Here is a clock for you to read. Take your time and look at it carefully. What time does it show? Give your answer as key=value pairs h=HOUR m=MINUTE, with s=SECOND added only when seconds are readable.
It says h=9 m=33
